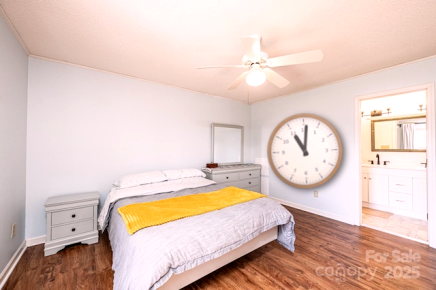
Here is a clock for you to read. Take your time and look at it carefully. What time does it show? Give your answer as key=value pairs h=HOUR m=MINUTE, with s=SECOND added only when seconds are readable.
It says h=11 m=1
